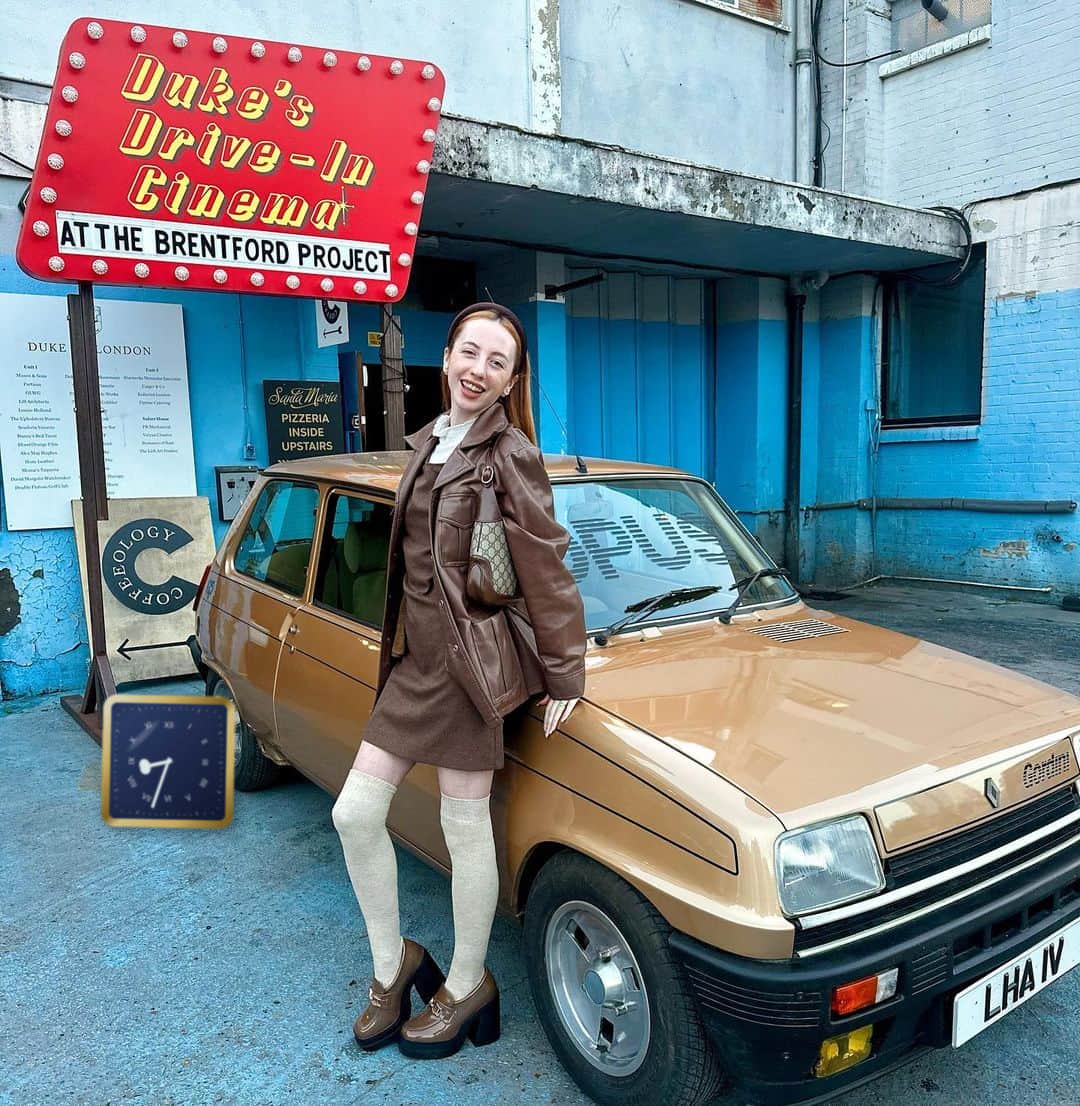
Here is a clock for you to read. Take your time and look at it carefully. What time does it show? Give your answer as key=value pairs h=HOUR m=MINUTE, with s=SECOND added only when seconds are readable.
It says h=8 m=33
